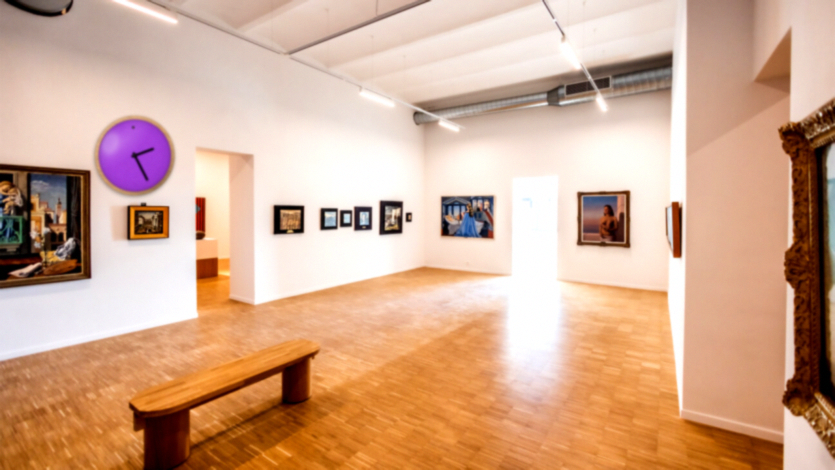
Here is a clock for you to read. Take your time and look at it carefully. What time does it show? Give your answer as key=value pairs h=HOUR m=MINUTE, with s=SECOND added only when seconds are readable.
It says h=2 m=26
